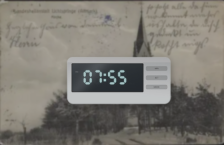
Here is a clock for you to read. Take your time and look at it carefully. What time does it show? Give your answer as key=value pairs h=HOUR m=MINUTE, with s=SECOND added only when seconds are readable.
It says h=7 m=55
